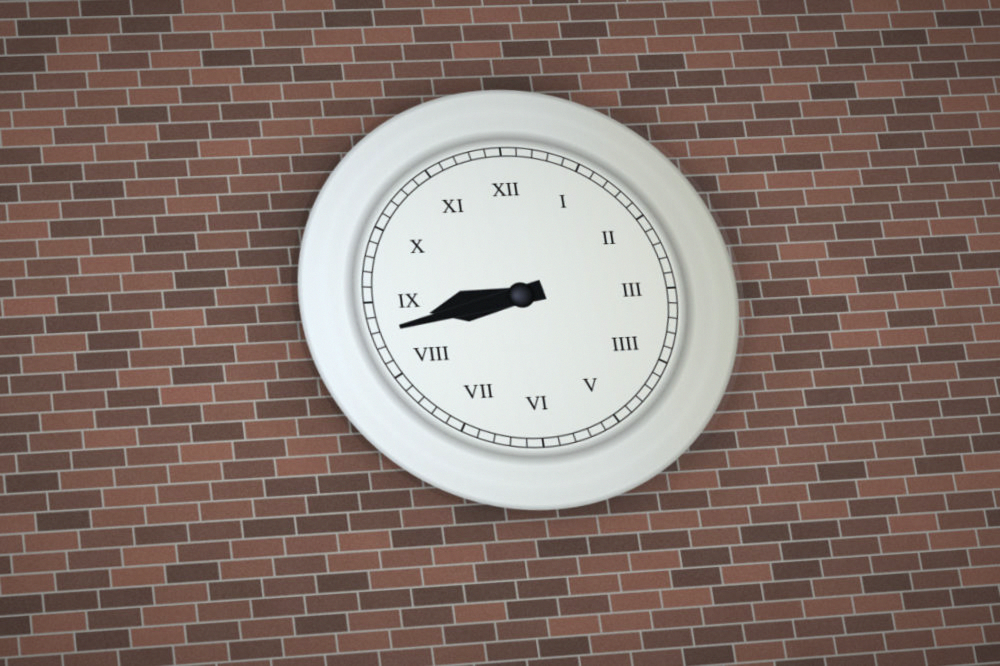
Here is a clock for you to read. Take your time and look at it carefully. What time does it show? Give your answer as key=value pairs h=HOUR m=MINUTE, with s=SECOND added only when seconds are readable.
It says h=8 m=43
